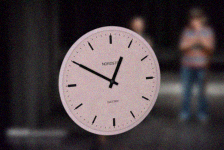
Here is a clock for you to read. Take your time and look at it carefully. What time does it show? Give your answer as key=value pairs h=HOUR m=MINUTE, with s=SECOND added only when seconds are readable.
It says h=12 m=50
